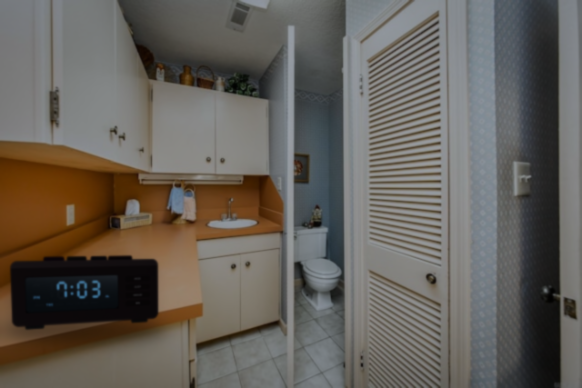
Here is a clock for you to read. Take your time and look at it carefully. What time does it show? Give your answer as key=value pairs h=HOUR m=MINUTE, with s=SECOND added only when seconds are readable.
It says h=7 m=3
